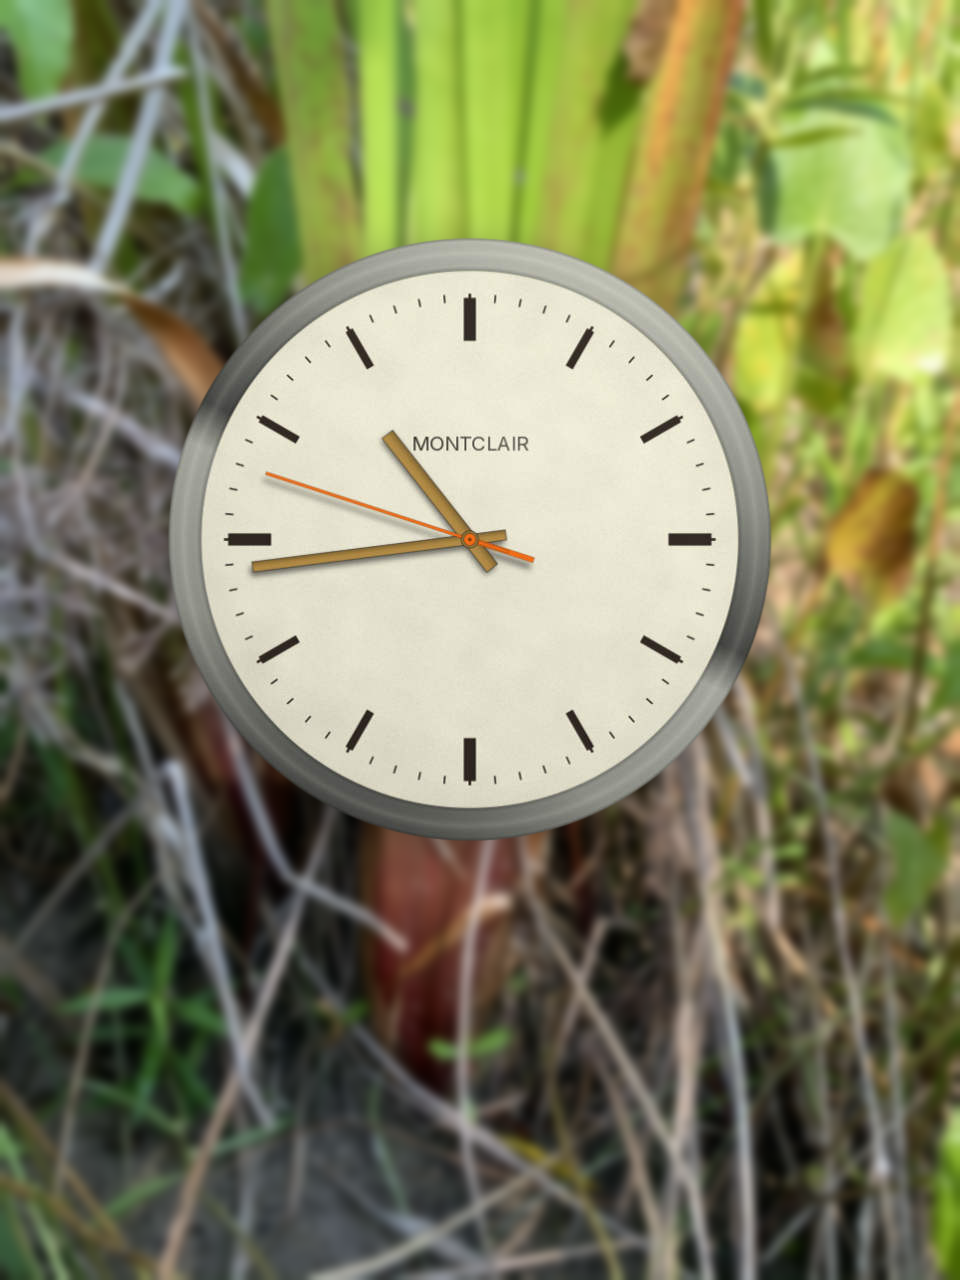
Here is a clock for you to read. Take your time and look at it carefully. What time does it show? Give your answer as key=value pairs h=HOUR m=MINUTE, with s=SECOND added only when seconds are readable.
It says h=10 m=43 s=48
